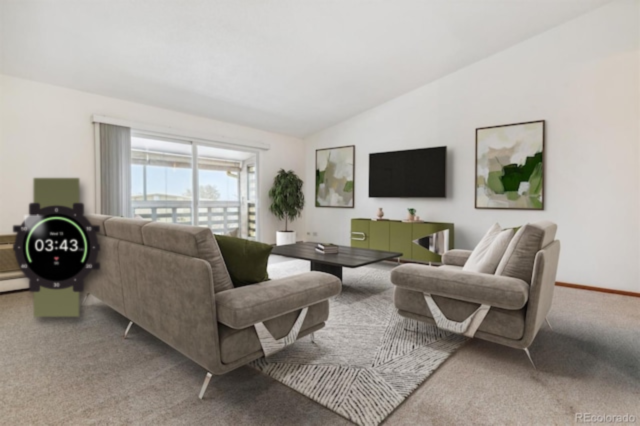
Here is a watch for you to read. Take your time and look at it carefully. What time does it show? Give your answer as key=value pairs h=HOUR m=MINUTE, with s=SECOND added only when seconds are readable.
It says h=3 m=43
